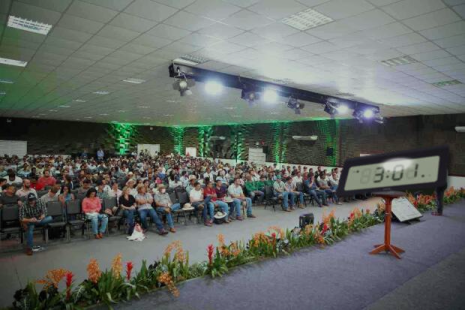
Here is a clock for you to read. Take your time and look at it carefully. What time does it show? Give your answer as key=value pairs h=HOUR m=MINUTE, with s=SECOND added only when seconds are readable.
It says h=3 m=1
